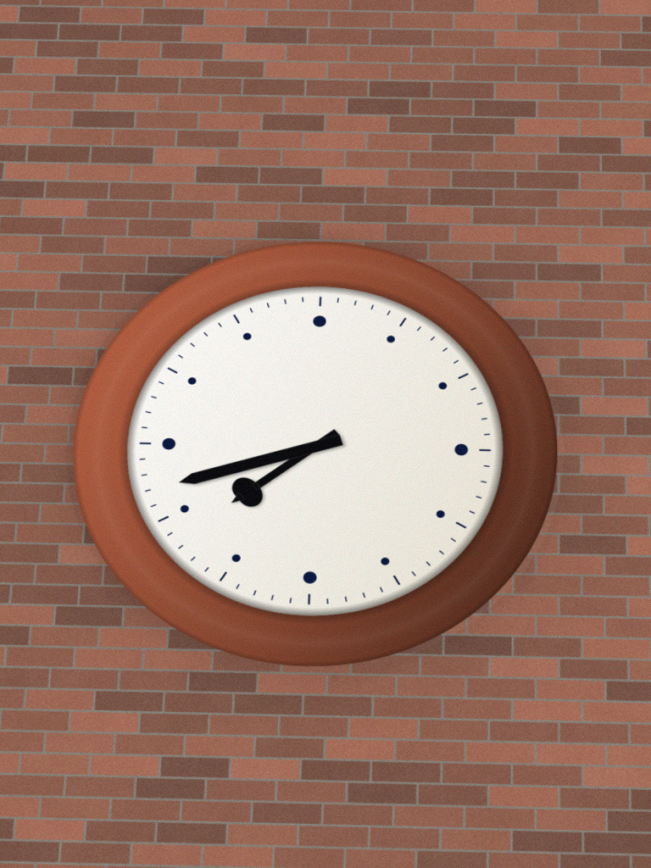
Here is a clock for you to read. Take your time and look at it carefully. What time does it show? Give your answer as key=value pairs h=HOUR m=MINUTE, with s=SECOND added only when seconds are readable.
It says h=7 m=42
